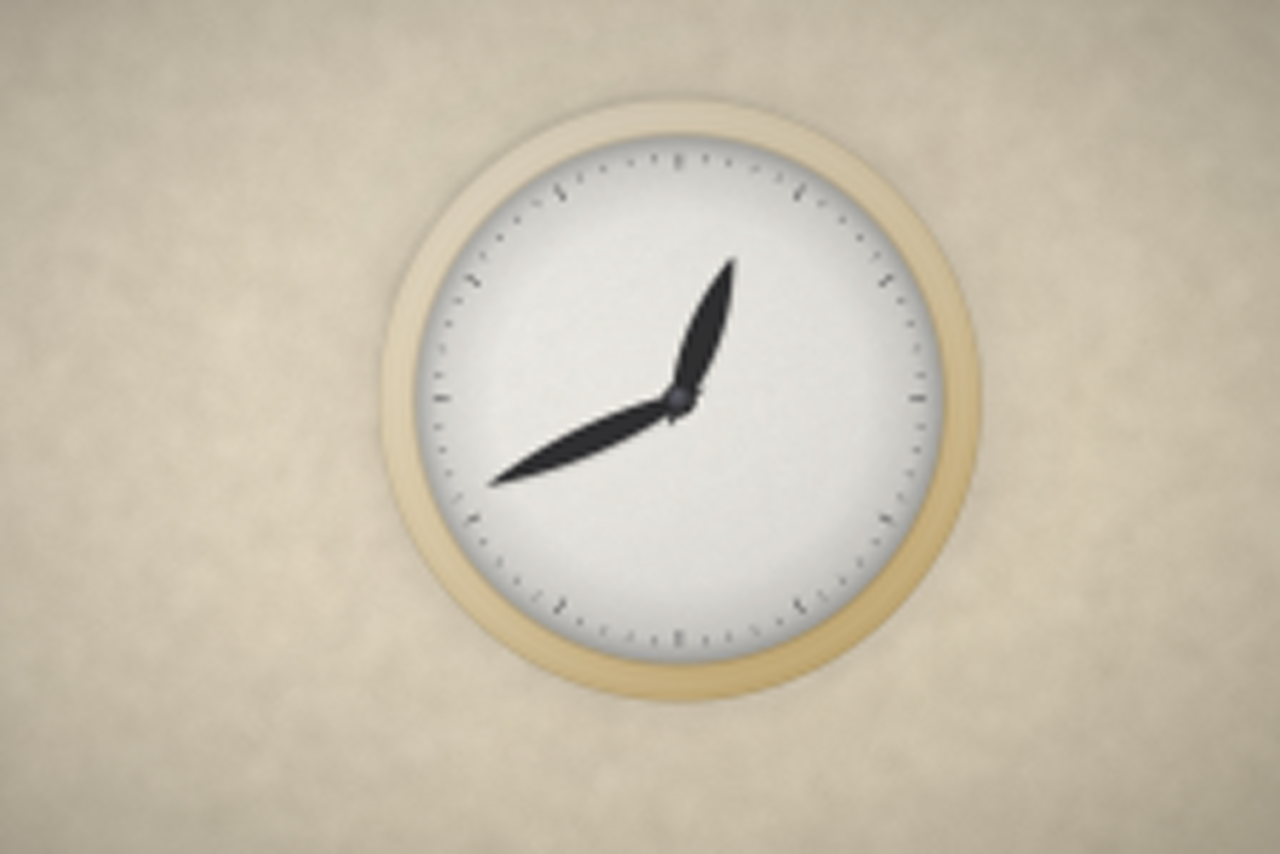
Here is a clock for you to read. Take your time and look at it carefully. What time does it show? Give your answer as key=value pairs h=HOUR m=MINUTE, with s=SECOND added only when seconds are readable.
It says h=12 m=41
